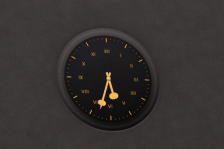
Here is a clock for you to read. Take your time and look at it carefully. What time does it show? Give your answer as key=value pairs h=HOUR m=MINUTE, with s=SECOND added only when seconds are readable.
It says h=5 m=33
